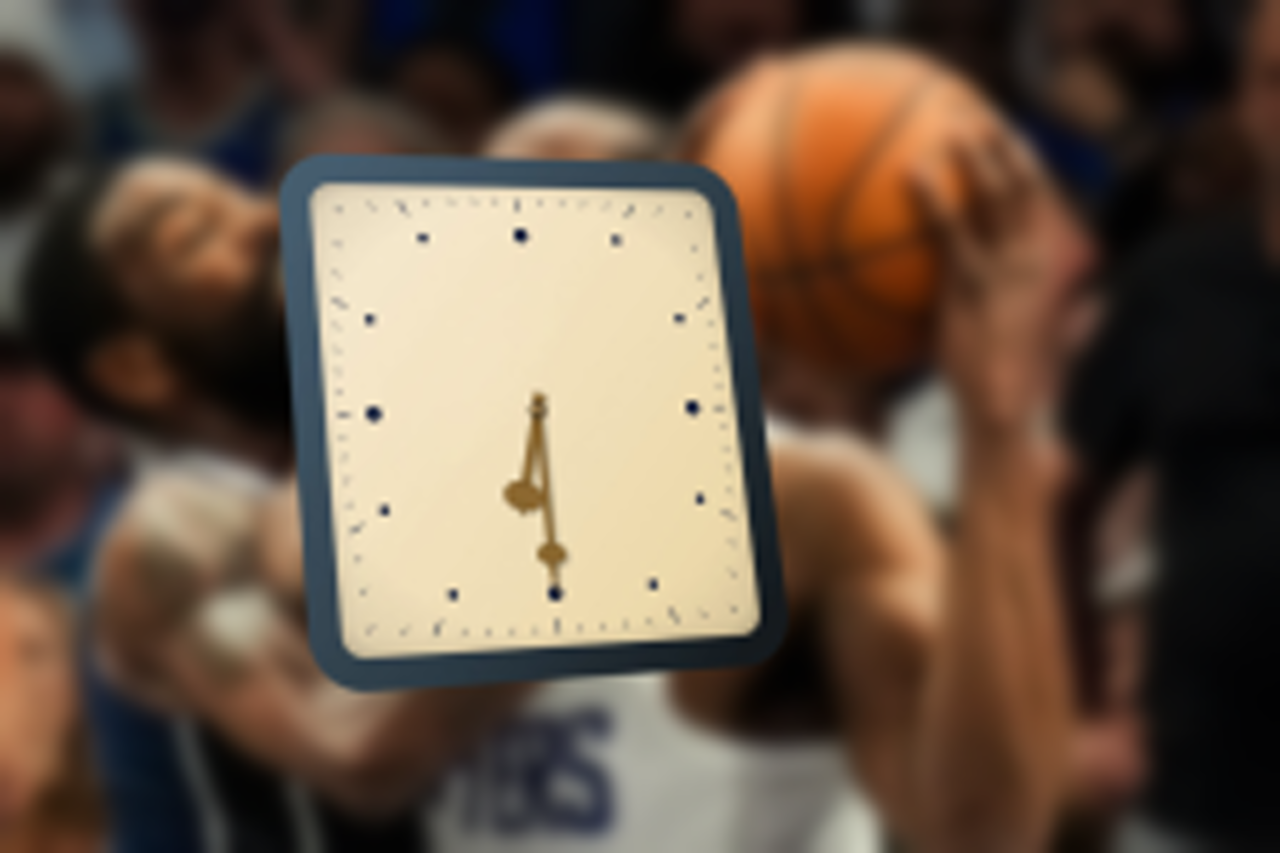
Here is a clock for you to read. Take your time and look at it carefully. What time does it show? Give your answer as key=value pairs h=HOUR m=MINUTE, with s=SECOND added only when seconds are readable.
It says h=6 m=30
